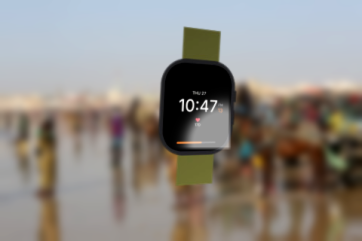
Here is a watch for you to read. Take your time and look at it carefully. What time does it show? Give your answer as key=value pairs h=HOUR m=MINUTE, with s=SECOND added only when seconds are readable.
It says h=10 m=47
